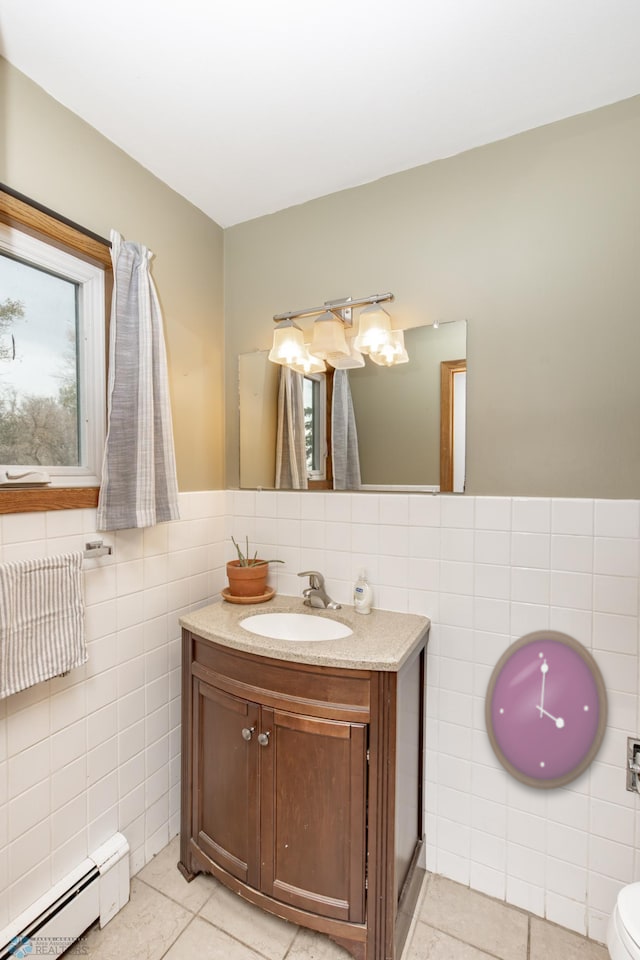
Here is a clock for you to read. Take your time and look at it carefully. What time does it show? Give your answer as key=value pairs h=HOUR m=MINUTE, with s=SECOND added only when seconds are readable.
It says h=4 m=1
